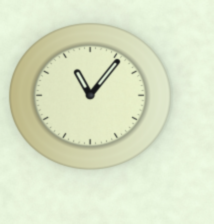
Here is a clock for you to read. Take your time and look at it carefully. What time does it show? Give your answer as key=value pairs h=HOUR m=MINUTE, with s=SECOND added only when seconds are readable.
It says h=11 m=6
